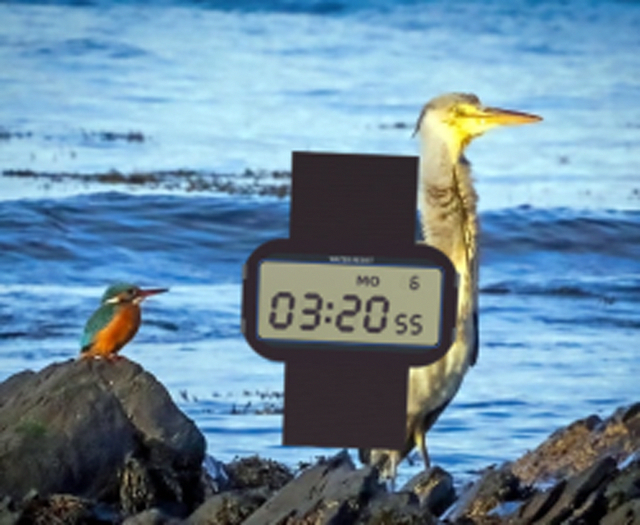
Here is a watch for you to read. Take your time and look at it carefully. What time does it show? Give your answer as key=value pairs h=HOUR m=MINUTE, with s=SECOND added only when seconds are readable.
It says h=3 m=20 s=55
